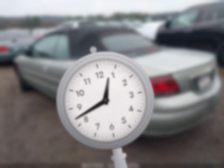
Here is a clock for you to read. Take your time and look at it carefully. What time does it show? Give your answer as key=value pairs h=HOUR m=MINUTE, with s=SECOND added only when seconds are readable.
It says h=12 m=42
